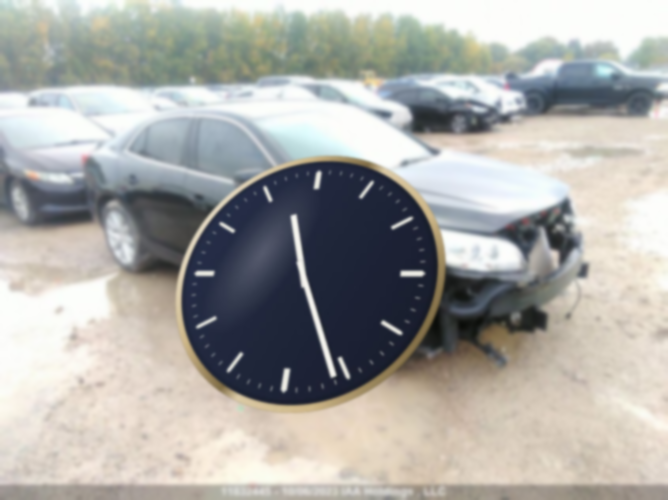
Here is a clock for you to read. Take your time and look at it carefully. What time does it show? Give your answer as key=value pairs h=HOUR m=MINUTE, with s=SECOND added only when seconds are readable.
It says h=11 m=26
